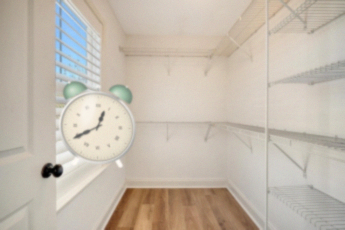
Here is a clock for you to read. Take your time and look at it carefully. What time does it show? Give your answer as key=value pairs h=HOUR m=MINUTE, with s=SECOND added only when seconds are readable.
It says h=12 m=40
